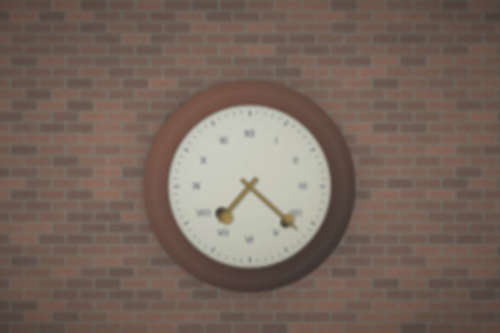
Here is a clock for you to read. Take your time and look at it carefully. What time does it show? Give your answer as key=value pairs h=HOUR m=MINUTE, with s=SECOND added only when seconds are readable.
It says h=7 m=22
